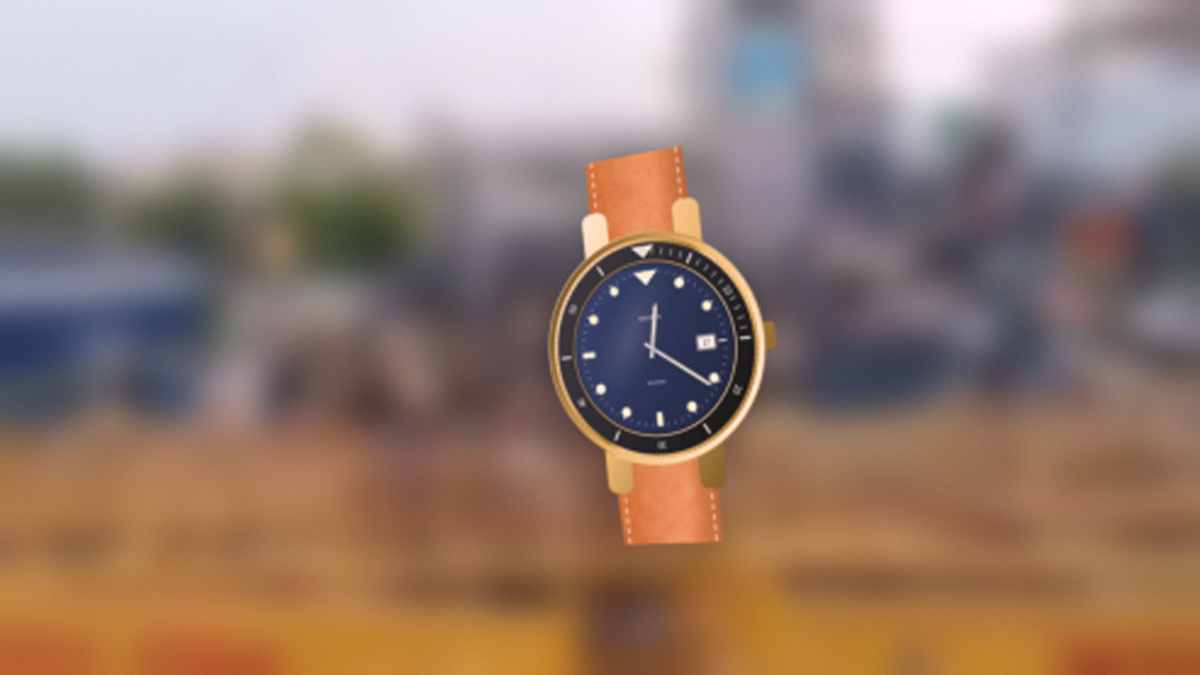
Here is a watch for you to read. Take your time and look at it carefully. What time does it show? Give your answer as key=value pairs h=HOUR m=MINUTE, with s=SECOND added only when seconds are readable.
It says h=12 m=21
